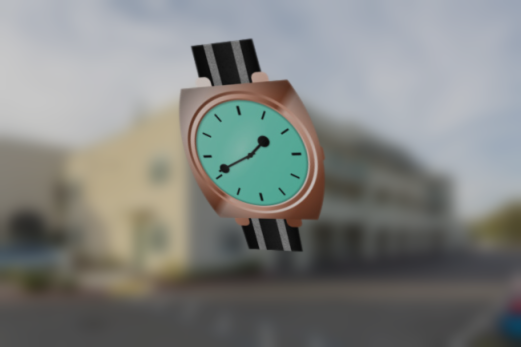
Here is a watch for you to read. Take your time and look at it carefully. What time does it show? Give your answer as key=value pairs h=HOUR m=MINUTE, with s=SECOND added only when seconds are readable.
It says h=1 m=41
